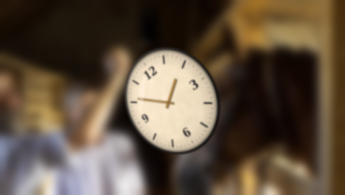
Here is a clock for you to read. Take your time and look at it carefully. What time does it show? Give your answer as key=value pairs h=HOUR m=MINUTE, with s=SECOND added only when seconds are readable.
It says h=1 m=51
